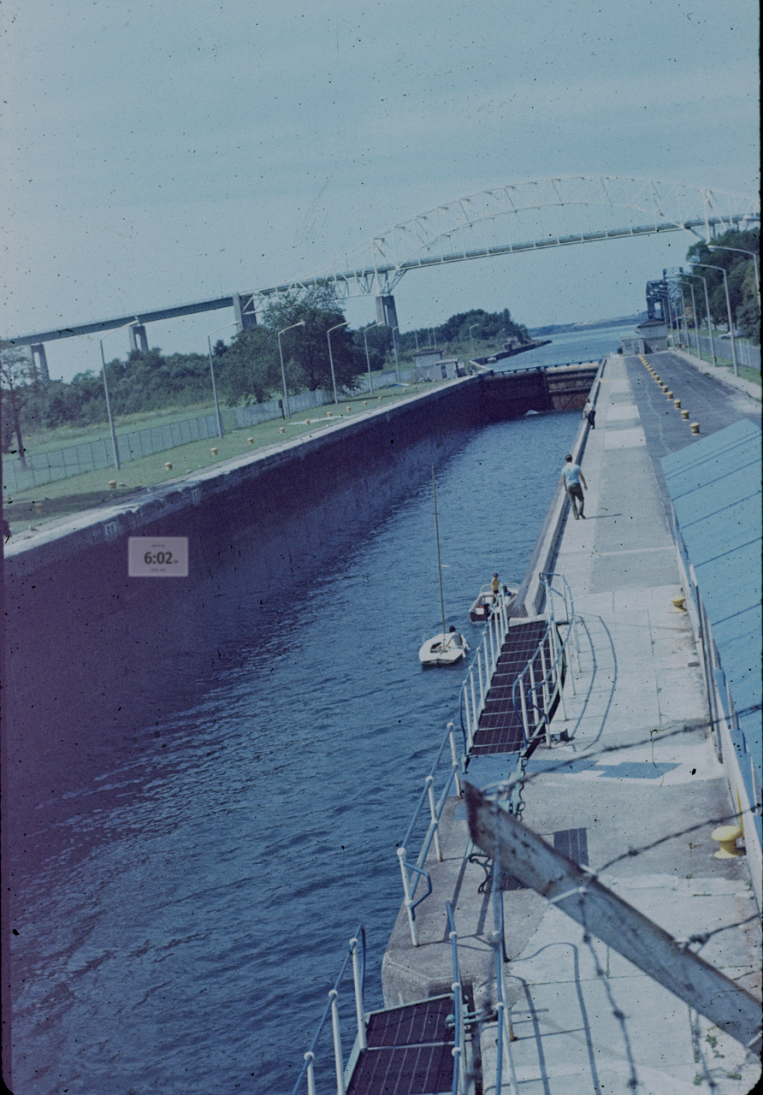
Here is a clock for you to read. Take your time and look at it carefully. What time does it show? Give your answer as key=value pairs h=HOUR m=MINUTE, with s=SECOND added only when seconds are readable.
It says h=6 m=2
